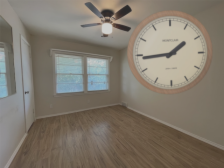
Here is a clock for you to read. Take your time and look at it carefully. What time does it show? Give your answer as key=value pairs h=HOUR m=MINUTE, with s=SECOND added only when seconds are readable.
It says h=1 m=44
